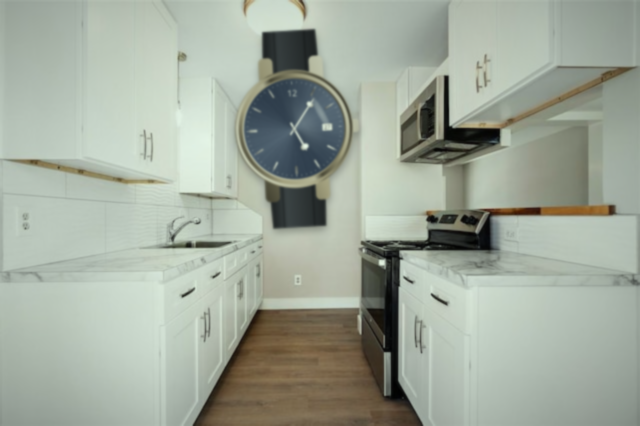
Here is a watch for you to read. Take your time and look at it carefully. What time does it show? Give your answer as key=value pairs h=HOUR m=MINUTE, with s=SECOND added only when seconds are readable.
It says h=5 m=6
